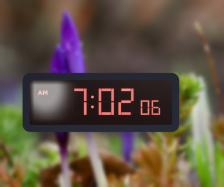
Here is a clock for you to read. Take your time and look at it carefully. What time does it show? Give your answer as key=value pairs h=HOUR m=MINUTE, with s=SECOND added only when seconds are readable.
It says h=7 m=2 s=6
